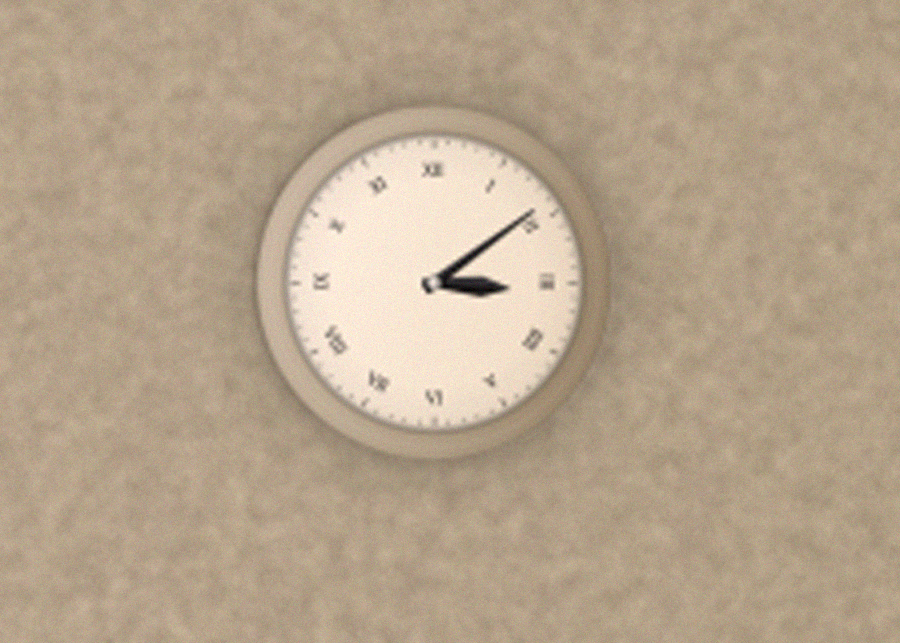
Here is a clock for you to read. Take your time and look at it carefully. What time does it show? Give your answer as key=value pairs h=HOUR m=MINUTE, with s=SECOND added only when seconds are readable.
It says h=3 m=9
